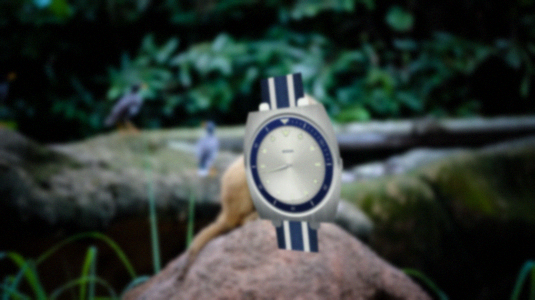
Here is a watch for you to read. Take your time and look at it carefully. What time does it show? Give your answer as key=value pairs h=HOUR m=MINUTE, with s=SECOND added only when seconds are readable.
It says h=8 m=43
